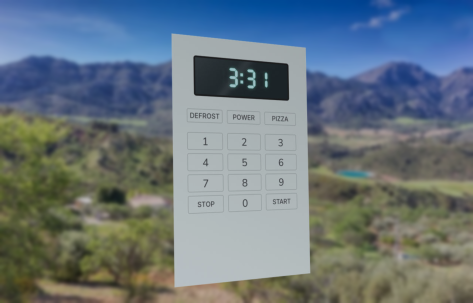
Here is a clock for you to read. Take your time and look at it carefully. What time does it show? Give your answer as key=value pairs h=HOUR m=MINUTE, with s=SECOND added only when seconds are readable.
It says h=3 m=31
